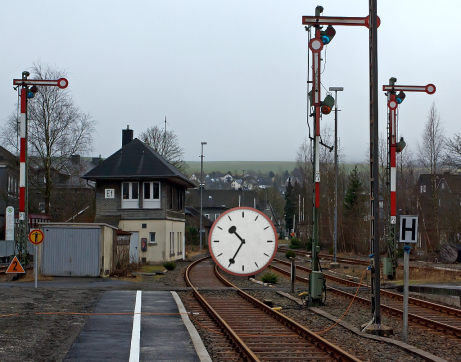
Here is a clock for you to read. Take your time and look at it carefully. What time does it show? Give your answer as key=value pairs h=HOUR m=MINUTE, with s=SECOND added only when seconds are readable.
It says h=10 m=35
